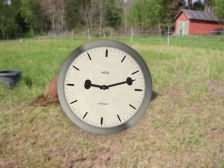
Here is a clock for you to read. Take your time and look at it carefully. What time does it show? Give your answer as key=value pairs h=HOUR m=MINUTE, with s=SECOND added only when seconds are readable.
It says h=9 m=12
